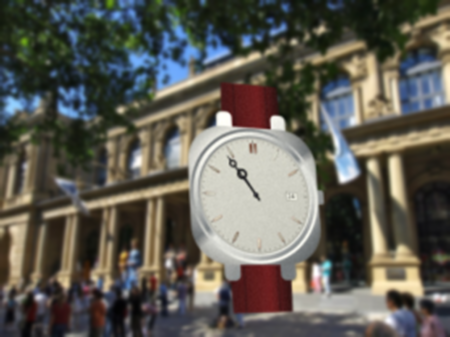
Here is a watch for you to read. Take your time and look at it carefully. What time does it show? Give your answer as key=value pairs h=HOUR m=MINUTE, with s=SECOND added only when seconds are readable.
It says h=10 m=54
